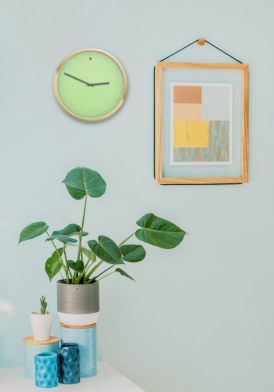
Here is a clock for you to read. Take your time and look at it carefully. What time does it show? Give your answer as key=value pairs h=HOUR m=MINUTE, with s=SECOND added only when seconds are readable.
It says h=2 m=49
